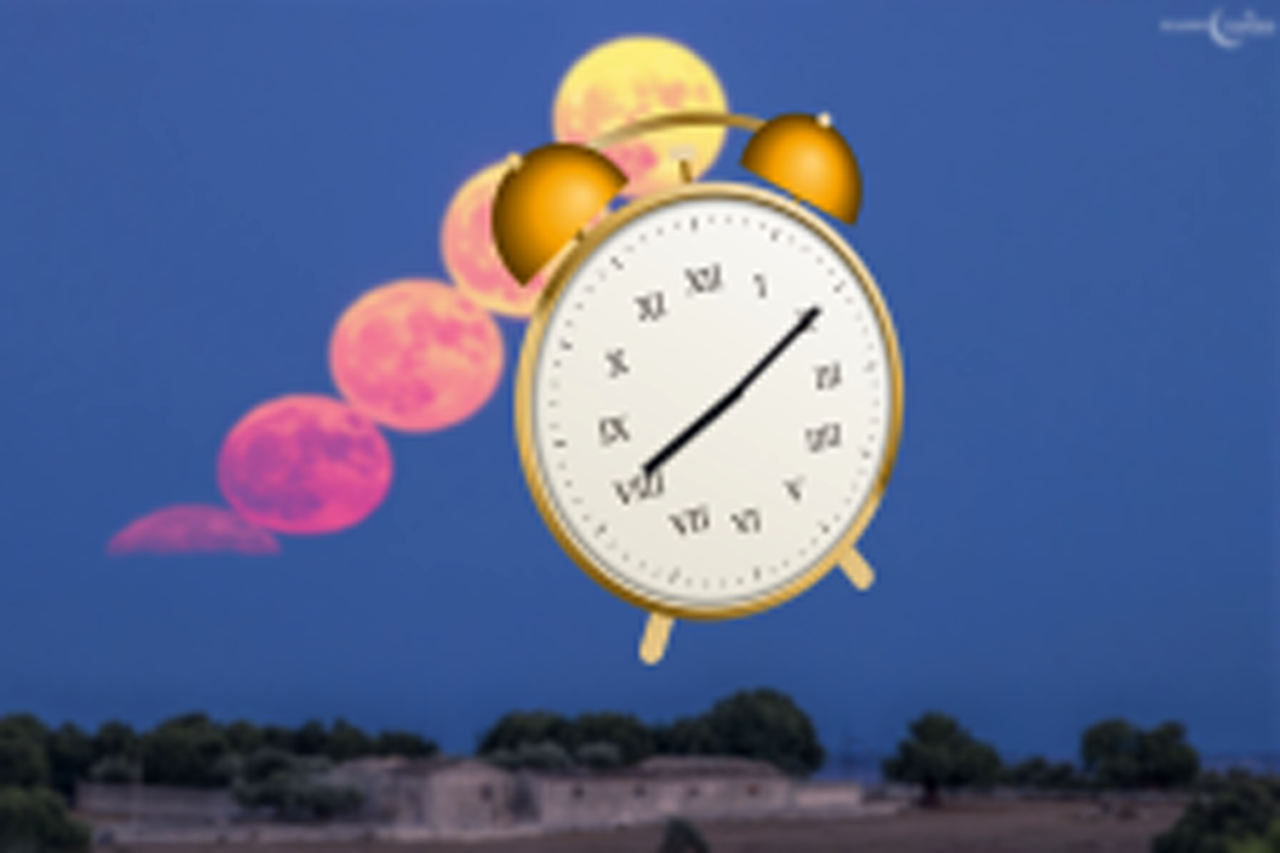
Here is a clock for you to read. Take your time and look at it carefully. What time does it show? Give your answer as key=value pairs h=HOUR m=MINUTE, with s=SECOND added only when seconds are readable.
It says h=8 m=10
